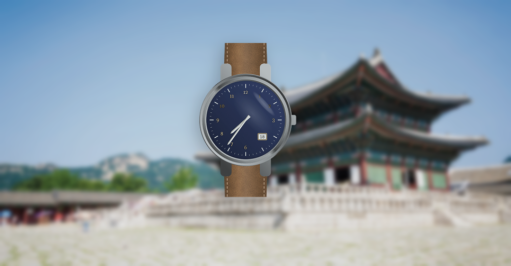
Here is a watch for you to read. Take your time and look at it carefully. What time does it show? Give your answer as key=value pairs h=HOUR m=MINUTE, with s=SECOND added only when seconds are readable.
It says h=7 m=36
